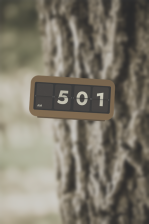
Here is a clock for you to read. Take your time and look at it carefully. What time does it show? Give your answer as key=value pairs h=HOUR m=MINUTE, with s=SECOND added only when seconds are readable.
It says h=5 m=1
